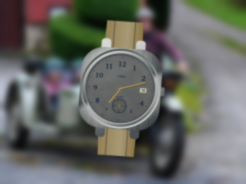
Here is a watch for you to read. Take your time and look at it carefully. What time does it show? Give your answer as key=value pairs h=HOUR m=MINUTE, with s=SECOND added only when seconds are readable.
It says h=7 m=12
